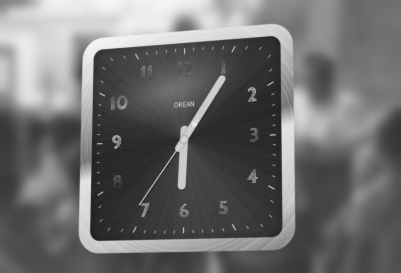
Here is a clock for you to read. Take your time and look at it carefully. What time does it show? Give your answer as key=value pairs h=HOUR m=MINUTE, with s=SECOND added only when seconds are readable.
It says h=6 m=5 s=36
